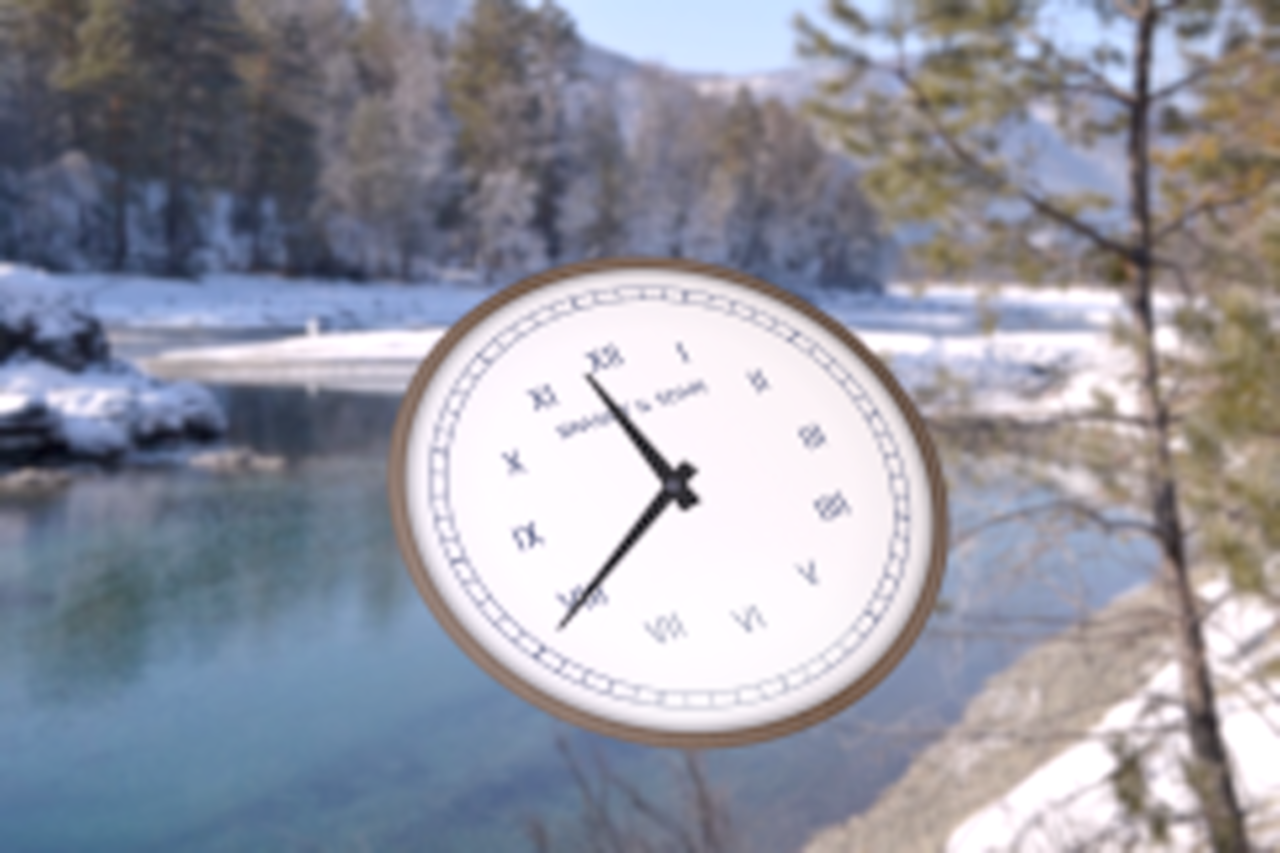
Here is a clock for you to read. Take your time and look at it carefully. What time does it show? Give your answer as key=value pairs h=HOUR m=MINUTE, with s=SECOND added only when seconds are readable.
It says h=11 m=40
